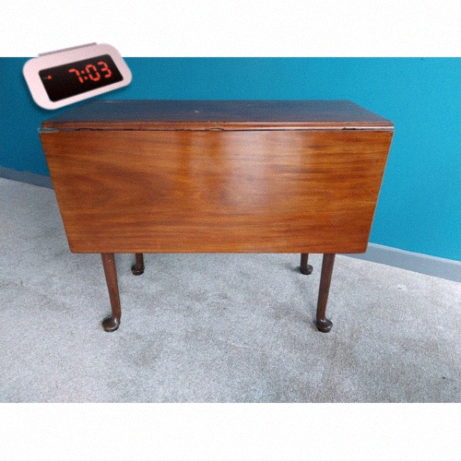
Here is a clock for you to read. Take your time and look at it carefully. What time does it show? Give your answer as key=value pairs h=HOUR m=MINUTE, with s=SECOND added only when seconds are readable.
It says h=7 m=3
